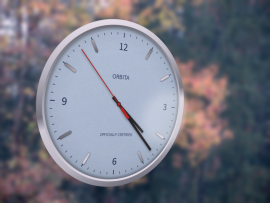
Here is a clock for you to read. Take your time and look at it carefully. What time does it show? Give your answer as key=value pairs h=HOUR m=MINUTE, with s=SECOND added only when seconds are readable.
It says h=4 m=22 s=53
